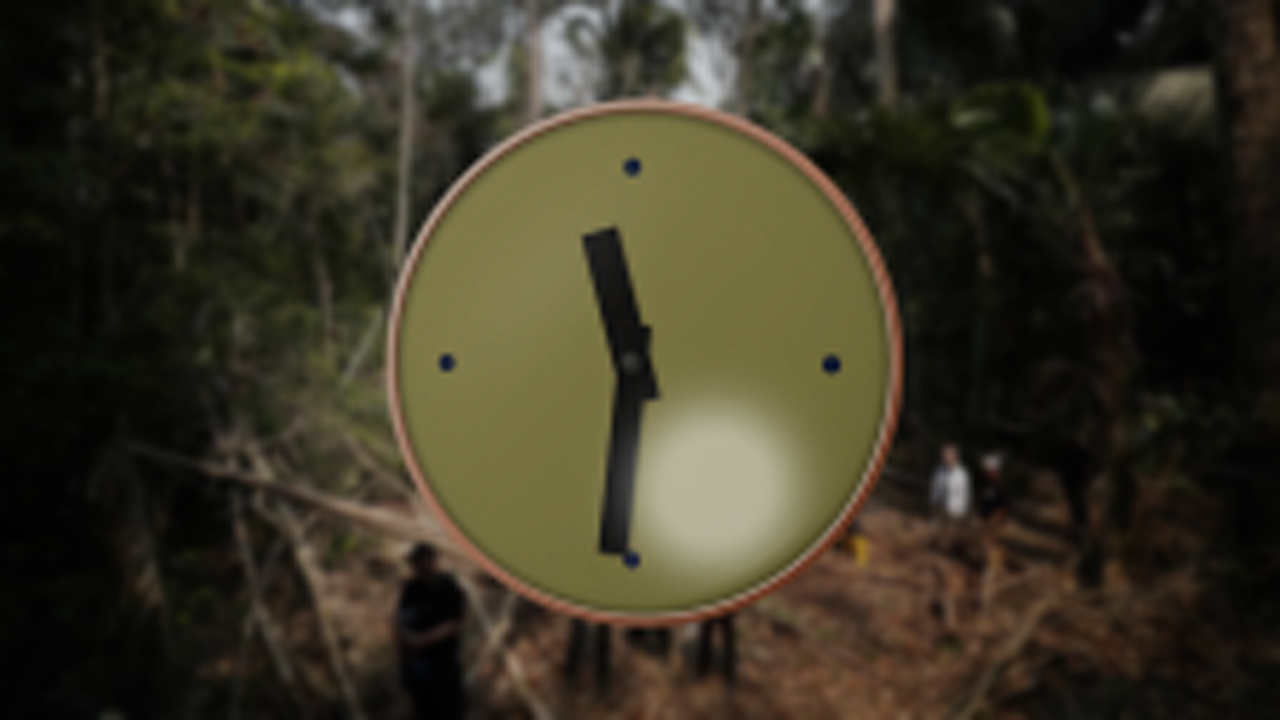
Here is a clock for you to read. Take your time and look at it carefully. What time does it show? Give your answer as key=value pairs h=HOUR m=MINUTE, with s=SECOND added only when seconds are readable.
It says h=11 m=31
